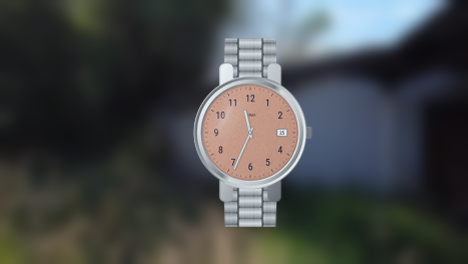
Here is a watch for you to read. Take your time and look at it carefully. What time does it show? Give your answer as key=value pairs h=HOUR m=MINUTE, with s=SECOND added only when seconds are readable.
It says h=11 m=34
